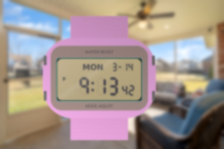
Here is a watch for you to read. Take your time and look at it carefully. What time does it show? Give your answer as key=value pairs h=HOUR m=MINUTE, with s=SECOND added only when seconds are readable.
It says h=9 m=13 s=42
